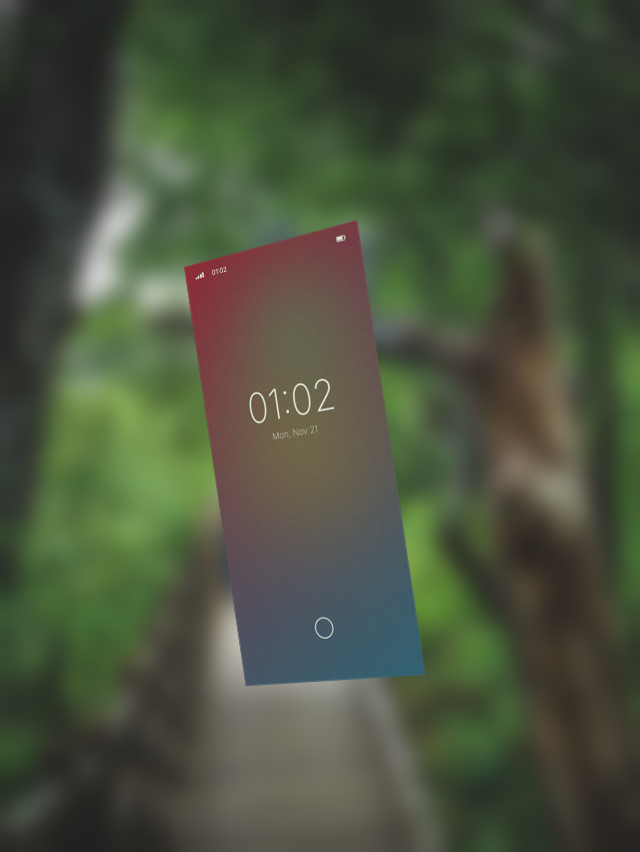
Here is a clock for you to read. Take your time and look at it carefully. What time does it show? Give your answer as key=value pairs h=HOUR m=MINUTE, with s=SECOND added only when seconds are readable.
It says h=1 m=2
